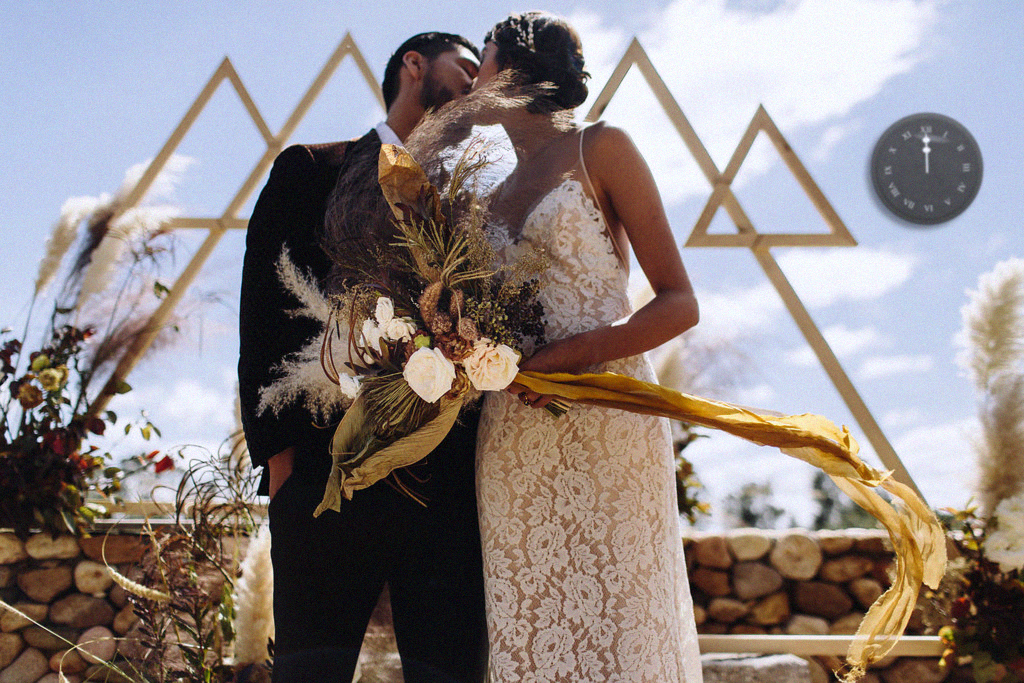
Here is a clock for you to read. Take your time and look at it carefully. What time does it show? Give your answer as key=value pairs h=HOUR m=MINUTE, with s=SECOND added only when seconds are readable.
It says h=12 m=0
